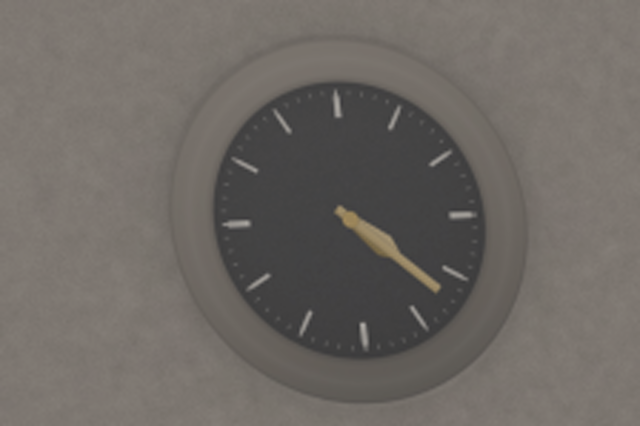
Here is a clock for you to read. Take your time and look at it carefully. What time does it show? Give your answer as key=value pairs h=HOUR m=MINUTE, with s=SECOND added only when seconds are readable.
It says h=4 m=22
